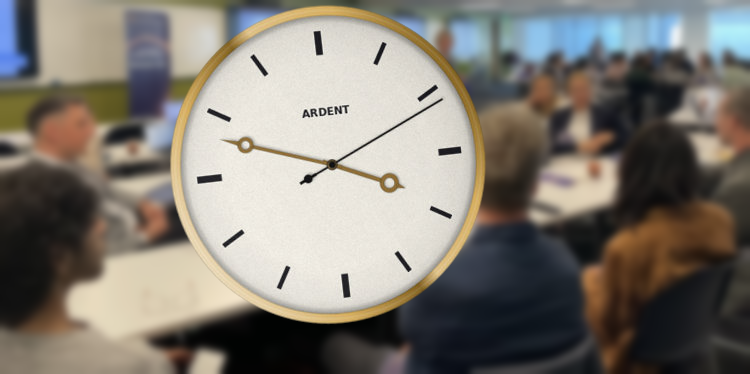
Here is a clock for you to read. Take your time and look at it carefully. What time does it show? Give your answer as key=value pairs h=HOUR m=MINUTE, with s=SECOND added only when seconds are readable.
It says h=3 m=48 s=11
